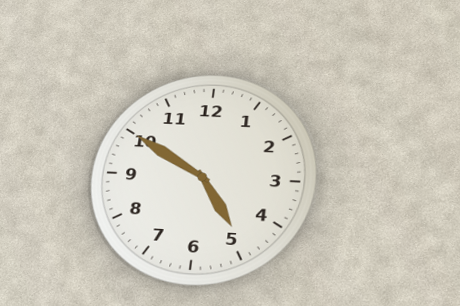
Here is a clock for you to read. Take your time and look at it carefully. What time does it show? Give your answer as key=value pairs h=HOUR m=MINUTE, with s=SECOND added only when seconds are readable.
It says h=4 m=50
